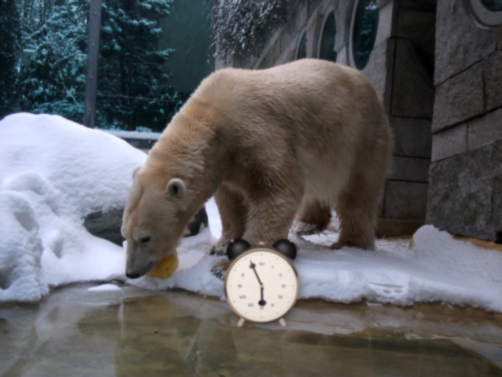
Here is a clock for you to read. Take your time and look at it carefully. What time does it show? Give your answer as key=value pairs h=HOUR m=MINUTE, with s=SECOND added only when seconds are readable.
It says h=5 m=56
